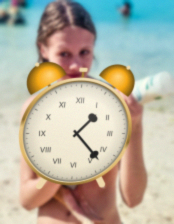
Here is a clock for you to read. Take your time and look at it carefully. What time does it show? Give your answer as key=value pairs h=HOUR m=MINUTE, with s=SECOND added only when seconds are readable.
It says h=1 m=23
